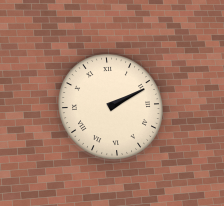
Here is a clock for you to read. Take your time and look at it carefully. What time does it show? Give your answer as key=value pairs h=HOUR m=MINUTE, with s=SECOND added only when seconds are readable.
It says h=2 m=11
